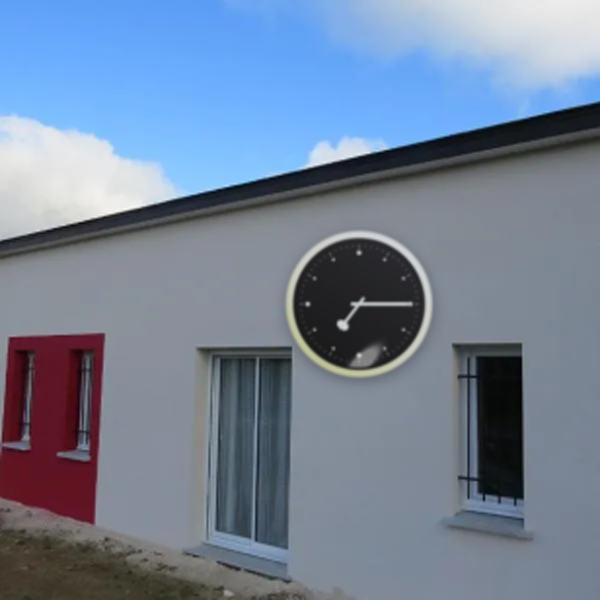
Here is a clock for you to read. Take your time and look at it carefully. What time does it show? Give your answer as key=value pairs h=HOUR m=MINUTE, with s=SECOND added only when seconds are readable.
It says h=7 m=15
